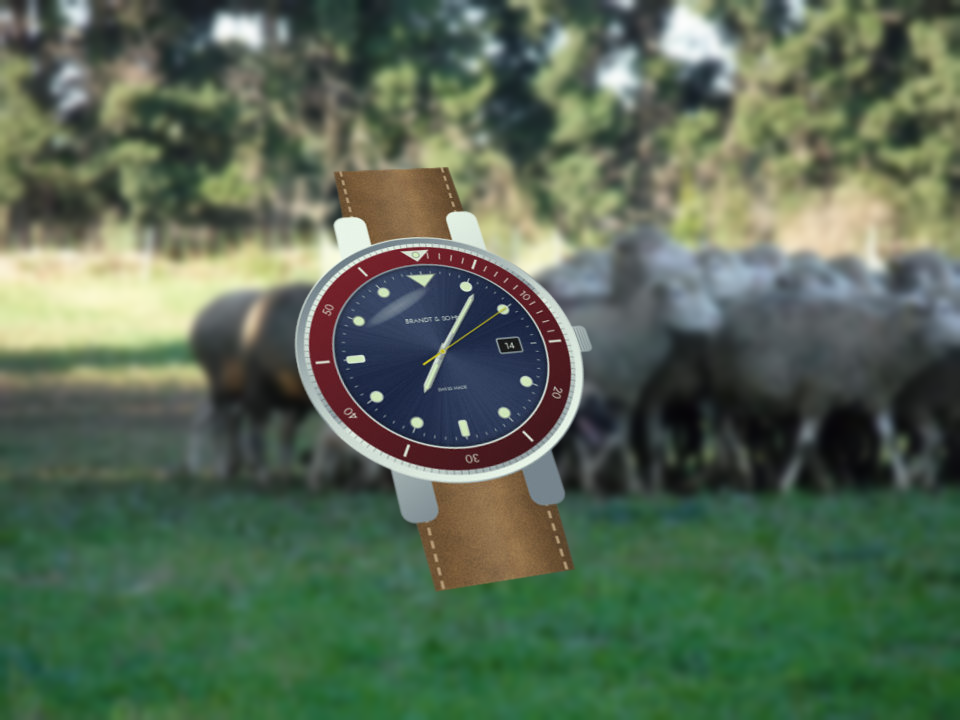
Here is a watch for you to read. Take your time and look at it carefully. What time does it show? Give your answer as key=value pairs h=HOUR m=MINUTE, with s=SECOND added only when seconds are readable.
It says h=7 m=6 s=10
